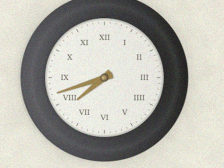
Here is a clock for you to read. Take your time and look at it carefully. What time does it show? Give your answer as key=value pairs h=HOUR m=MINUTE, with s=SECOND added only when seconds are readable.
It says h=7 m=42
